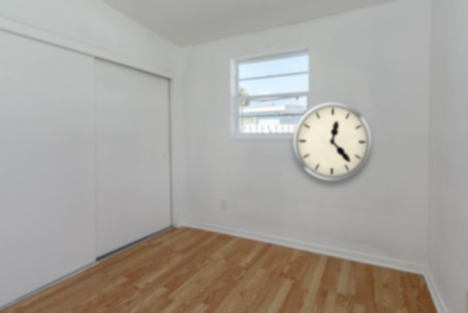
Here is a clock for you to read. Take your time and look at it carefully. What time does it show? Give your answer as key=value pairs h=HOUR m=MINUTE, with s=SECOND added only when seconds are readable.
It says h=12 m=23
